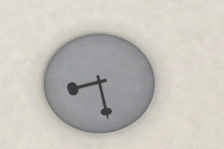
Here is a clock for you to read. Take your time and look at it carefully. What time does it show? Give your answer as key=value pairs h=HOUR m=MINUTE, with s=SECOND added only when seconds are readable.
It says h=8 m=28
